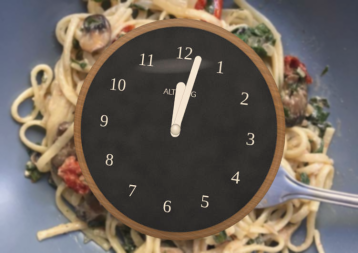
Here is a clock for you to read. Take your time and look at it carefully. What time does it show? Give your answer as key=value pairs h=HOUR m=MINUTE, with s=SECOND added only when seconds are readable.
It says h=12 m=2
